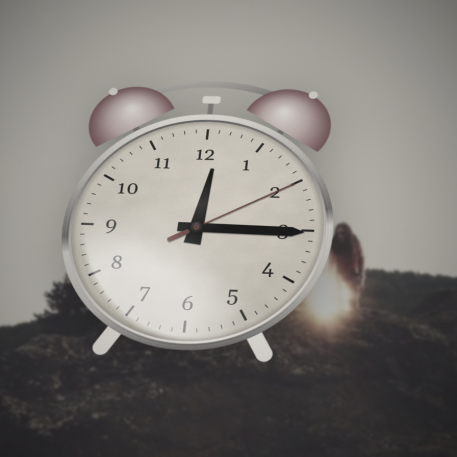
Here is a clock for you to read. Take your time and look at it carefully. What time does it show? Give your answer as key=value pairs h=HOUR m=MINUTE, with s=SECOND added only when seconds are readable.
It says h=12 m=15 s=10
